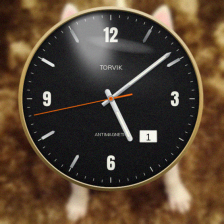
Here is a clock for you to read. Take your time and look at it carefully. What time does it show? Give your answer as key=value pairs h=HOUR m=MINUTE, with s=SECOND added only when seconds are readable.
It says h=5 m=8 s=43
